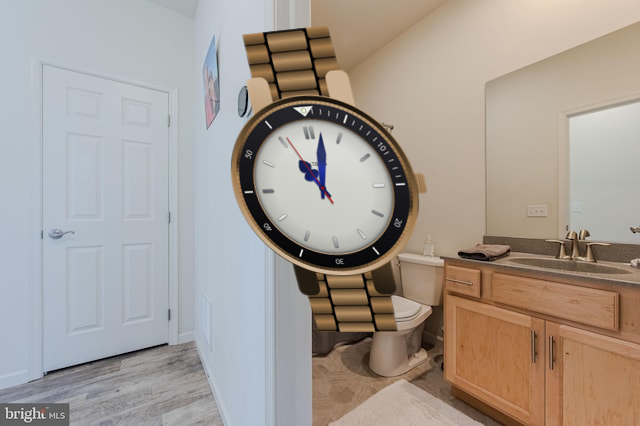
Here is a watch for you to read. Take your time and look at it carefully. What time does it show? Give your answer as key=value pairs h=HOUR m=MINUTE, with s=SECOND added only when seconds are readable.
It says h=11 m=1 s=56
